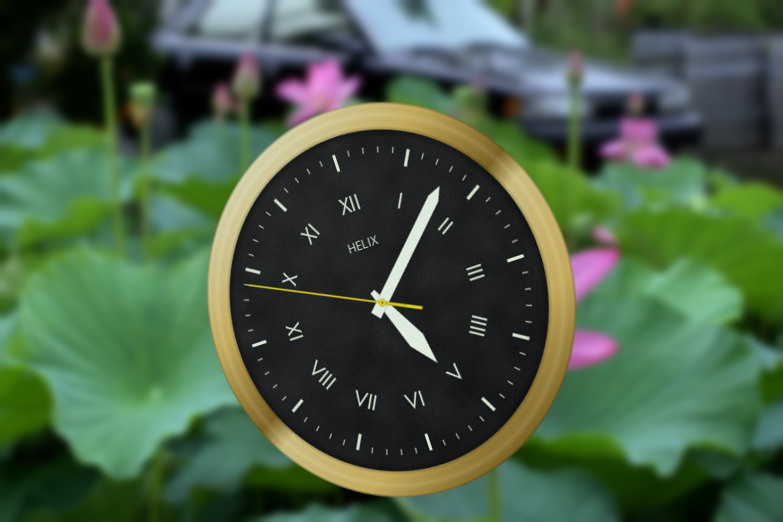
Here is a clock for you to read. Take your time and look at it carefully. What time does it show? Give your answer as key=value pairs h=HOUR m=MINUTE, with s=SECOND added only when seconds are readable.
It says h=5 m=7 s=49
